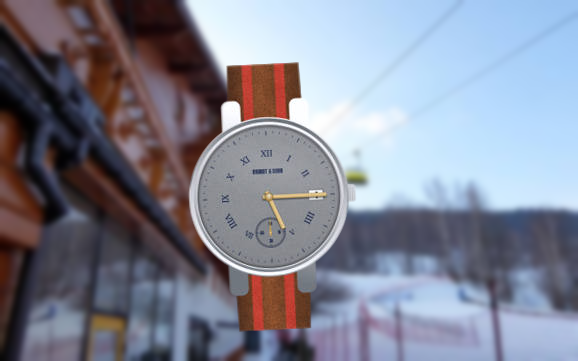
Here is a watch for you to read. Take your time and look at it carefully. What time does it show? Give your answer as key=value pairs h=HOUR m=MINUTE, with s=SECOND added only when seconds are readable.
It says h=5 m=15
